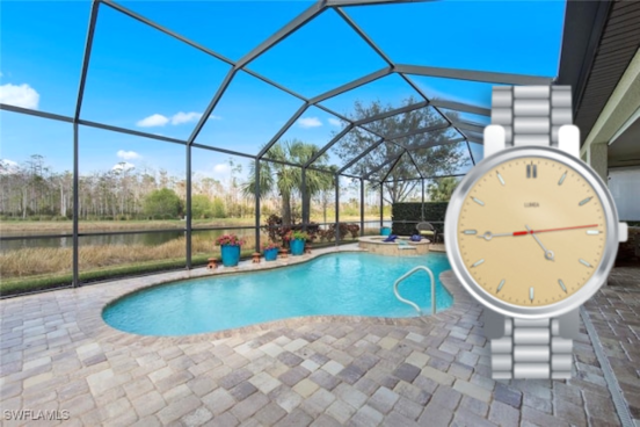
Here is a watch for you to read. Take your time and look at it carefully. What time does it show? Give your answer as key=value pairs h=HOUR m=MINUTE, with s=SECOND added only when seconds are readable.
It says h=4 m=44 s=14
